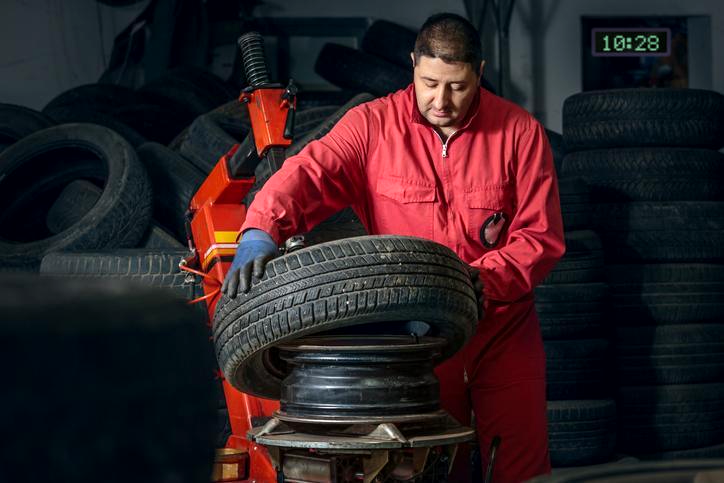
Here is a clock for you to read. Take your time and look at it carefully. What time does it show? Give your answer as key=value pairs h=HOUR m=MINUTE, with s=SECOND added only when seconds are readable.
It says h=10 m=28
